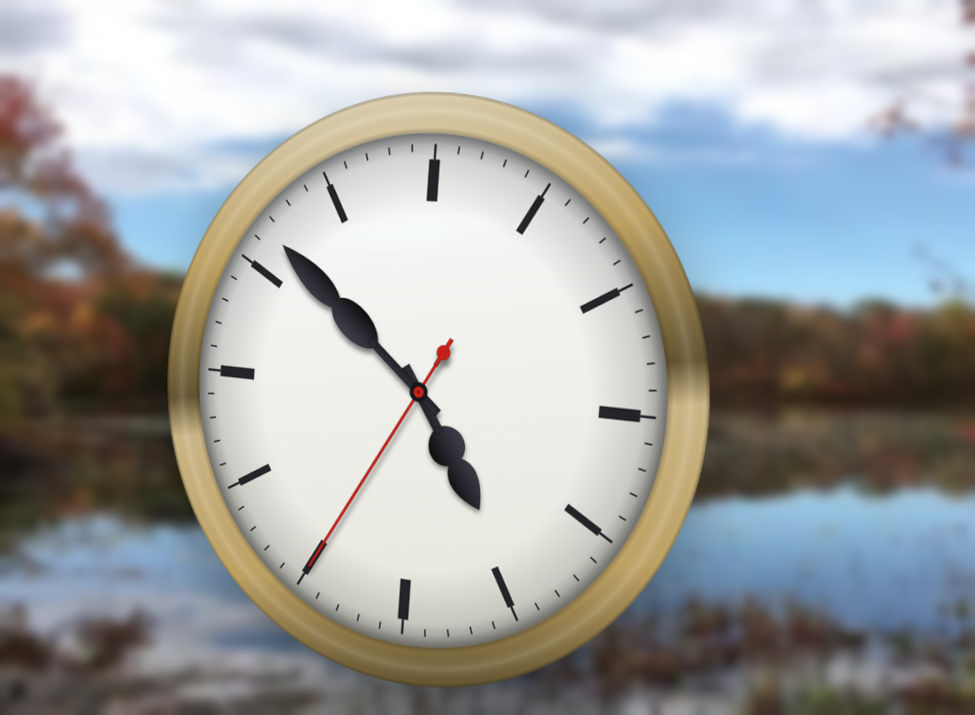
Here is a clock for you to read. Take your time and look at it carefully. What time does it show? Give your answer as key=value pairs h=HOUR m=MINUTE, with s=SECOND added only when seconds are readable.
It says h=4 m=51 s=35
